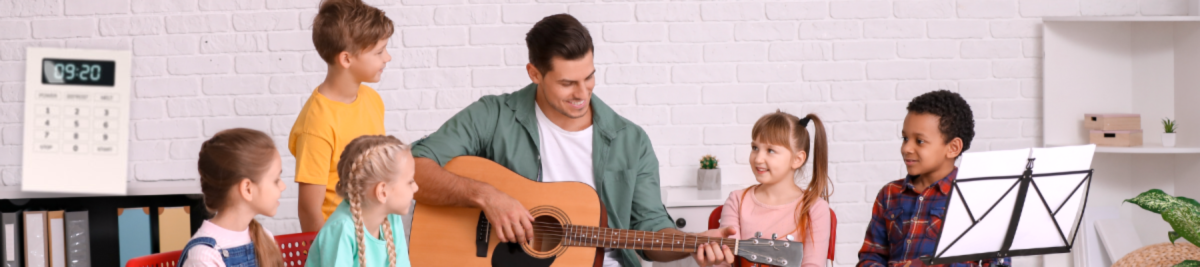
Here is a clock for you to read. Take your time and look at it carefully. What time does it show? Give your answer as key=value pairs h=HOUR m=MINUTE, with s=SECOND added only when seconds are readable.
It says h=9 m=20
